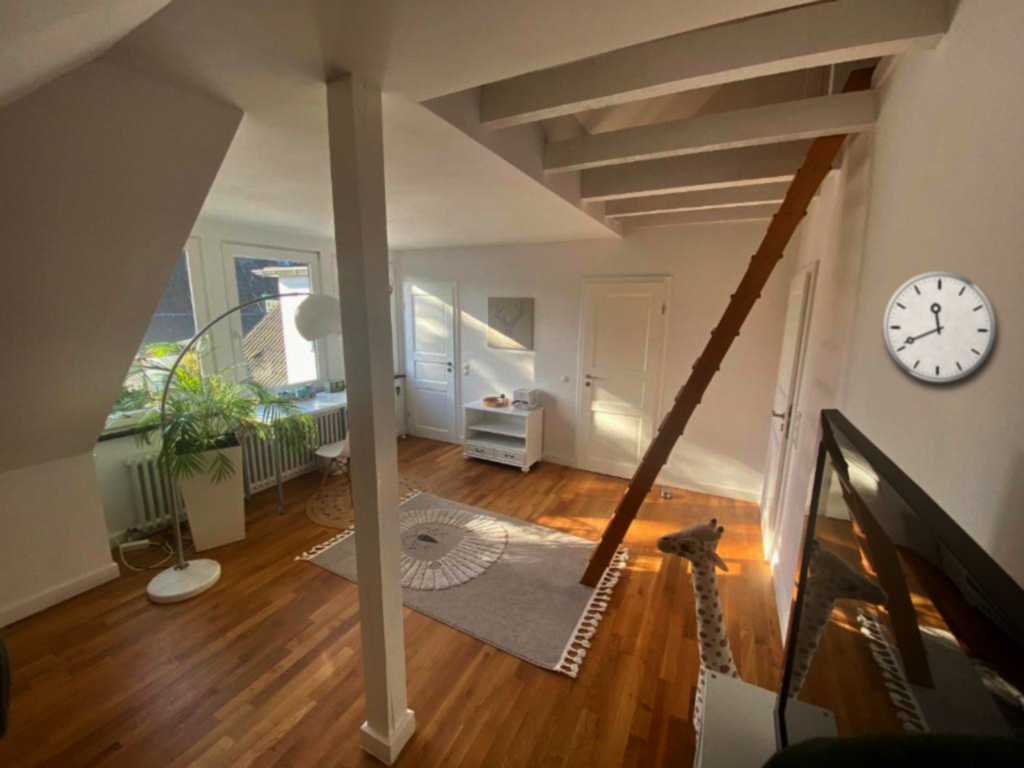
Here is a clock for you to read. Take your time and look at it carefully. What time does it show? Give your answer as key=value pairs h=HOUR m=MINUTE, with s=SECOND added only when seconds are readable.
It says h=11 m=41
